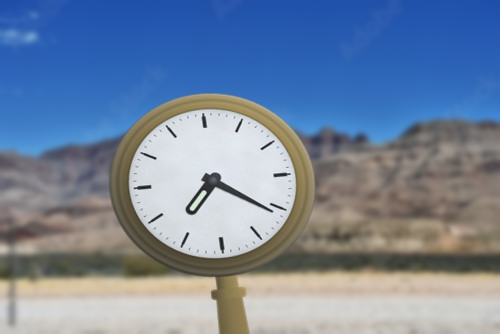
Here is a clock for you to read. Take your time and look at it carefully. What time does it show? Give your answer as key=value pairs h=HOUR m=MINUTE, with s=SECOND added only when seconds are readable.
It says h=7 m=21
